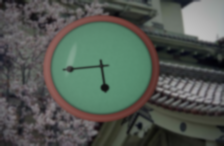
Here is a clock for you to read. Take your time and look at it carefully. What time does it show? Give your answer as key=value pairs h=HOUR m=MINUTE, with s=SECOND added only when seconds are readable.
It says h=5 m=44
